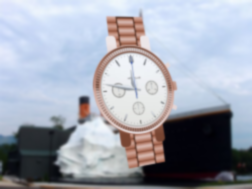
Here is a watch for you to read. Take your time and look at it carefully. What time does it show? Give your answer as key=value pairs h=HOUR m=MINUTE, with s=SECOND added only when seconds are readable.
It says h=11 m=47
